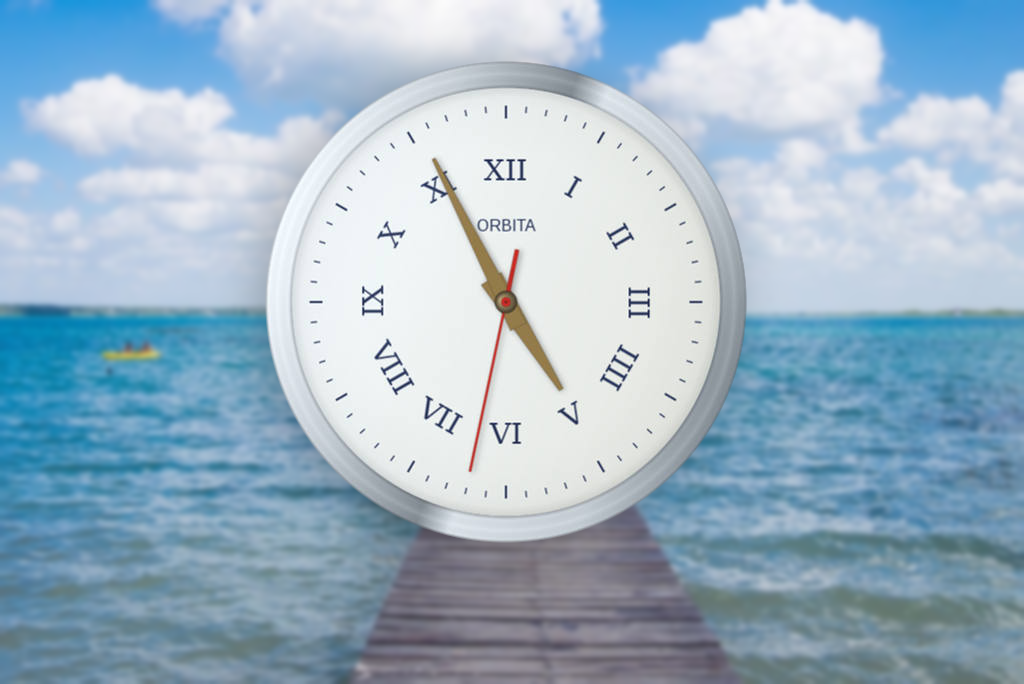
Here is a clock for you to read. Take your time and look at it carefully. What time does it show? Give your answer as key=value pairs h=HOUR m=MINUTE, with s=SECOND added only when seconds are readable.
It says h=4 m=55 s=32
